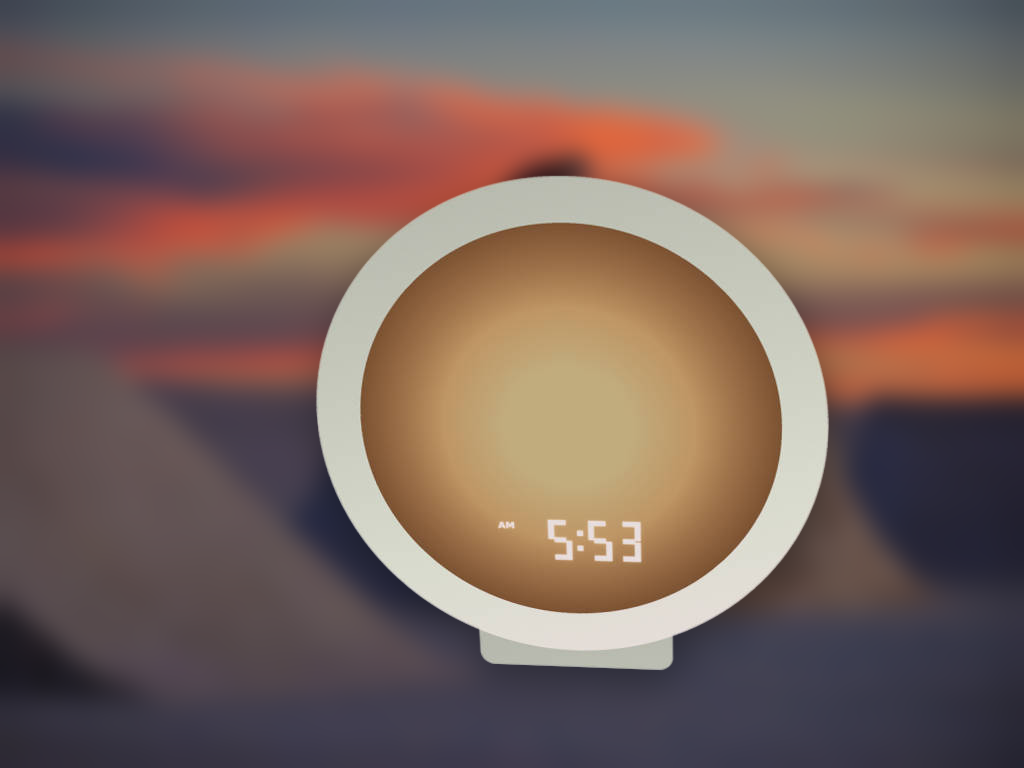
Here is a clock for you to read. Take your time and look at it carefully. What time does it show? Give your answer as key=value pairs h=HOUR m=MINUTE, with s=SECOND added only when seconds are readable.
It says h=5 m=53
